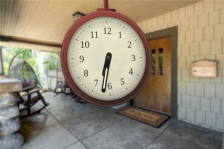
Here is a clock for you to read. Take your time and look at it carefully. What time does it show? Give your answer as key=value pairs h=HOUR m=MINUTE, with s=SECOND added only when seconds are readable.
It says h=6 m=32
